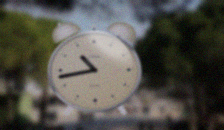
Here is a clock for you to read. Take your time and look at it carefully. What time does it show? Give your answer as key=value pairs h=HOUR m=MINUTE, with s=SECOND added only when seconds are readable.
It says h=10 m=43
